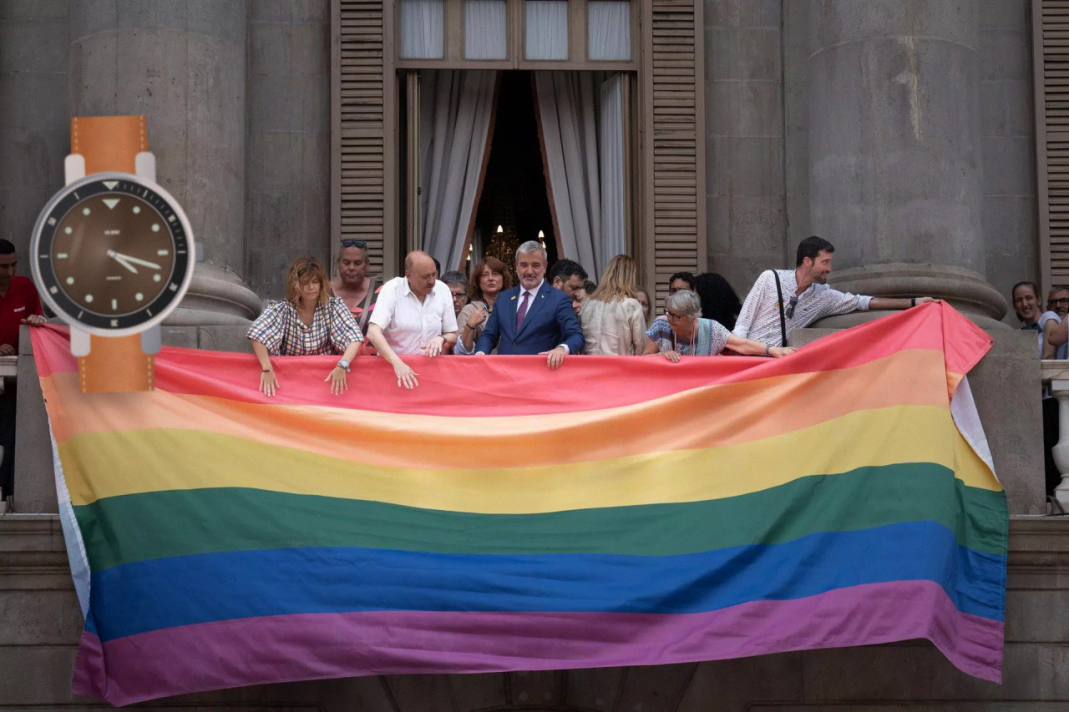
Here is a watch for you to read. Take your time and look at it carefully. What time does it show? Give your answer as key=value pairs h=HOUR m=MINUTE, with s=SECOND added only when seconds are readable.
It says h=4 m=18
